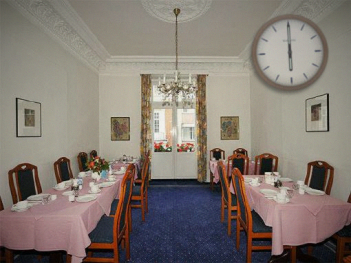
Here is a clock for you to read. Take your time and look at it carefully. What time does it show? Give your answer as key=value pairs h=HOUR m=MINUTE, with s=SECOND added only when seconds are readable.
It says h=6 m=0
